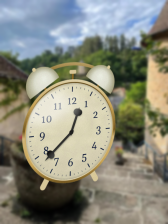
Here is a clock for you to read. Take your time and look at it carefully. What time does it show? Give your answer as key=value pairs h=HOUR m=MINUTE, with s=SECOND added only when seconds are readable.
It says h=12 m=38
